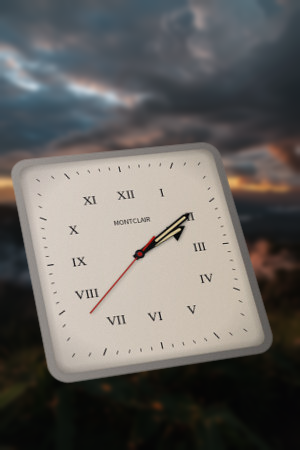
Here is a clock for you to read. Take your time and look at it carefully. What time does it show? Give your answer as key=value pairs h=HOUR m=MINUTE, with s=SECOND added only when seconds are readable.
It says h=2 m=9 s=38
